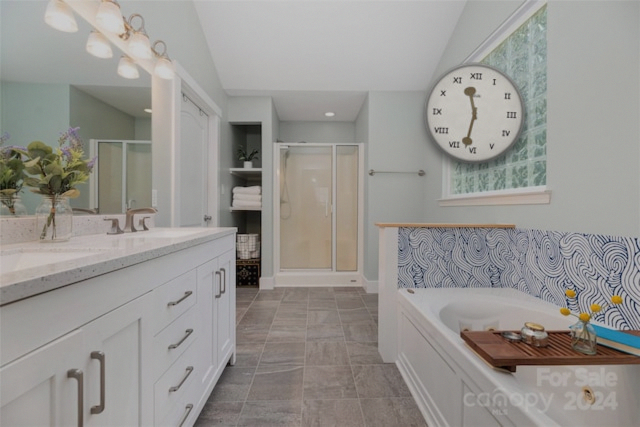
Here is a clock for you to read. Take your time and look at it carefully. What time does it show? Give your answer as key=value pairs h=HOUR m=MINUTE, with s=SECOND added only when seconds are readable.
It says h=11 m=32
